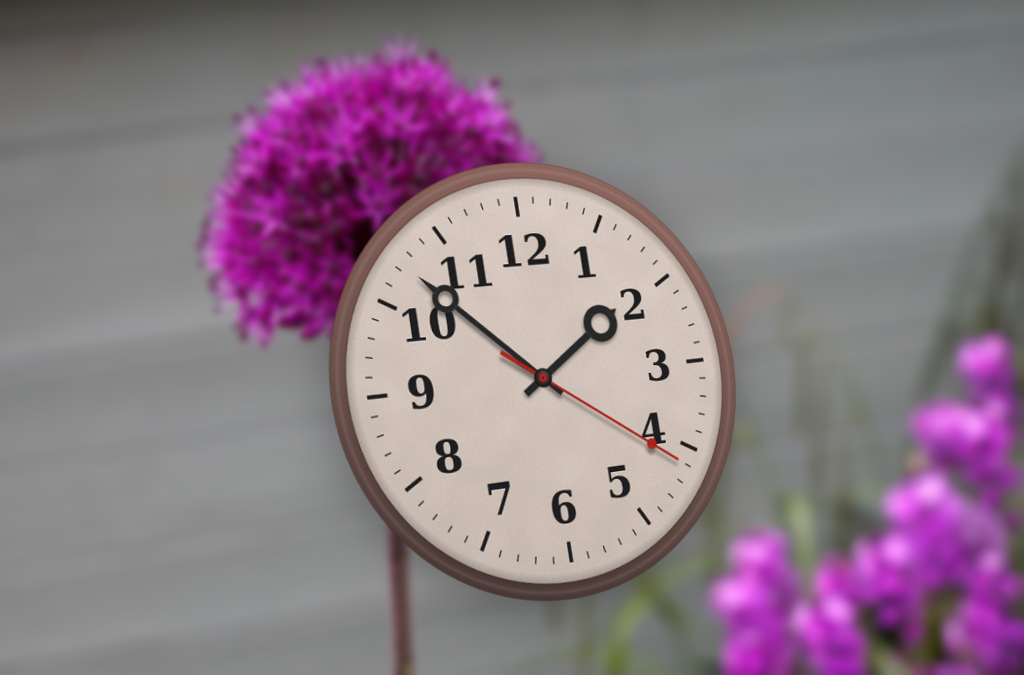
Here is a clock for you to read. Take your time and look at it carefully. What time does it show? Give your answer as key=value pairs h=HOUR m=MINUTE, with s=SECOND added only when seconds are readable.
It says h=1 m=52 s=21
